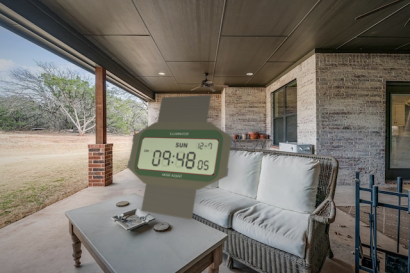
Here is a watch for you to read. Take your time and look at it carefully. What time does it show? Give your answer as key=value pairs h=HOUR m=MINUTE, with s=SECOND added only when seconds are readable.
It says h=9 m=48 s=5
